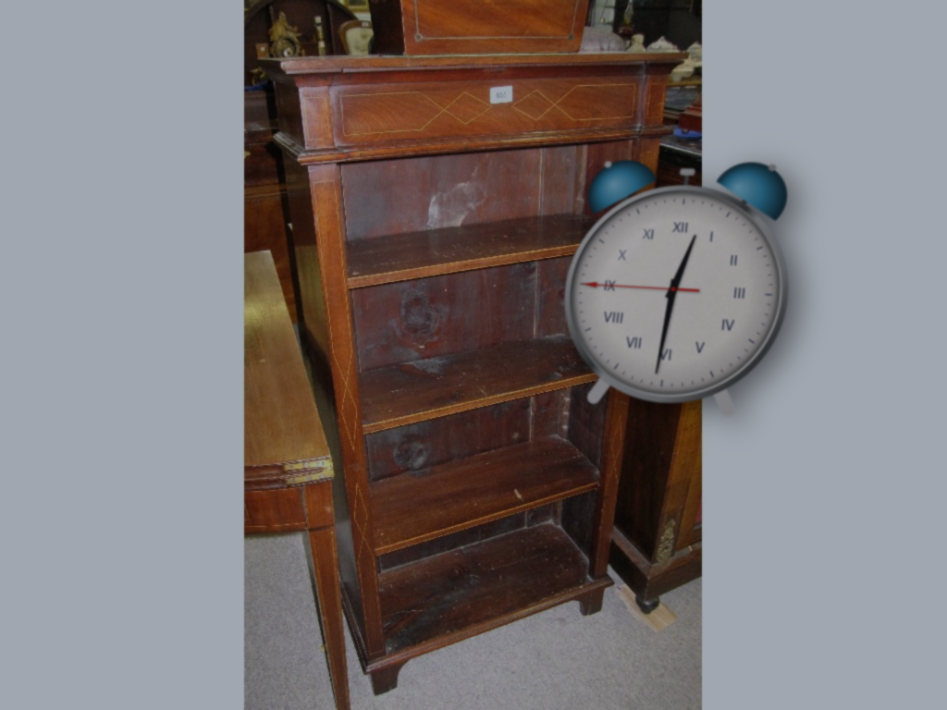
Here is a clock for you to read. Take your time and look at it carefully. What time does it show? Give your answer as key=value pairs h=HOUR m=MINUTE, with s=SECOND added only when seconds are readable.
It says h=12 m=30 s=45
